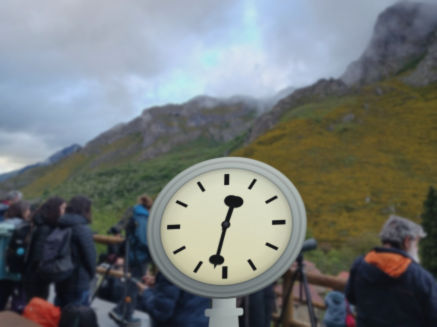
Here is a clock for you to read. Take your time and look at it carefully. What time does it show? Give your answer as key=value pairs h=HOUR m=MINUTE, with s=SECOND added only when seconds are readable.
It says h=12 m=32
